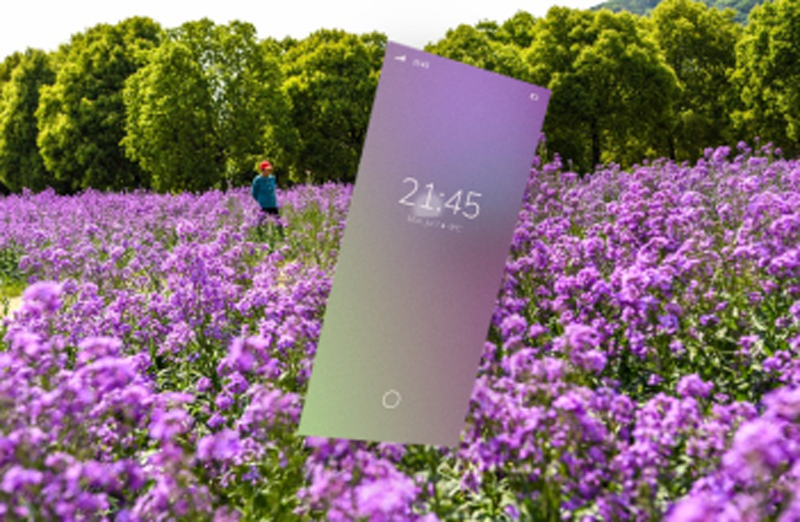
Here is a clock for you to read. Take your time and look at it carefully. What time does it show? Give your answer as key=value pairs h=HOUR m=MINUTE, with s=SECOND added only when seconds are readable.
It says h=21 m=45
